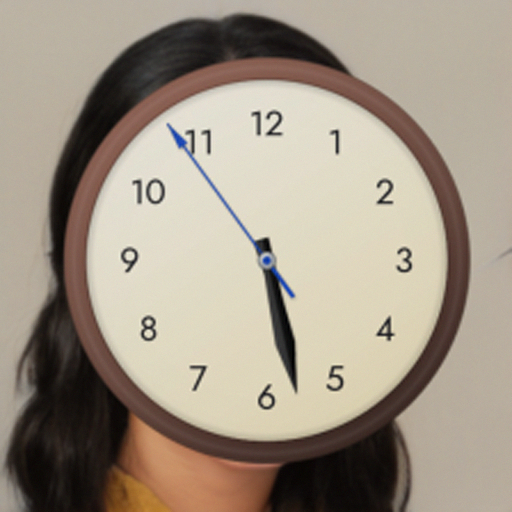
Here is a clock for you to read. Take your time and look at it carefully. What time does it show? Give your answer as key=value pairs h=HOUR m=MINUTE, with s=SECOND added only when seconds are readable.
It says h=5 m=27 s=54
